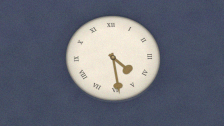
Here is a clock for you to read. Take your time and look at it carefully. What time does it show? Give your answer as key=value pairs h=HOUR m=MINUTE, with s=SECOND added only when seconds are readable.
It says h=4 m=29
